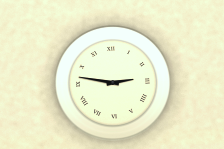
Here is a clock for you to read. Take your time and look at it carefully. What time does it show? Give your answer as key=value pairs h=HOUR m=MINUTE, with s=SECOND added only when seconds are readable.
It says h=2 m=47
